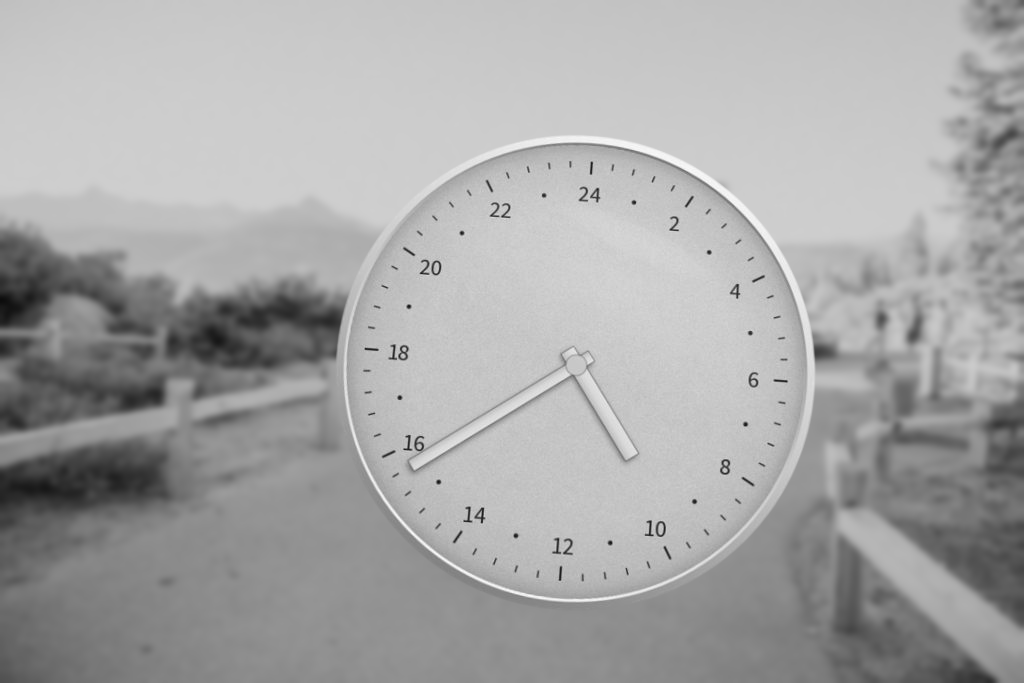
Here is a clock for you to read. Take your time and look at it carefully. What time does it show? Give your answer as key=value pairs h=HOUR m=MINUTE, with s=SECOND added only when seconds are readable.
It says h=9 m=39
